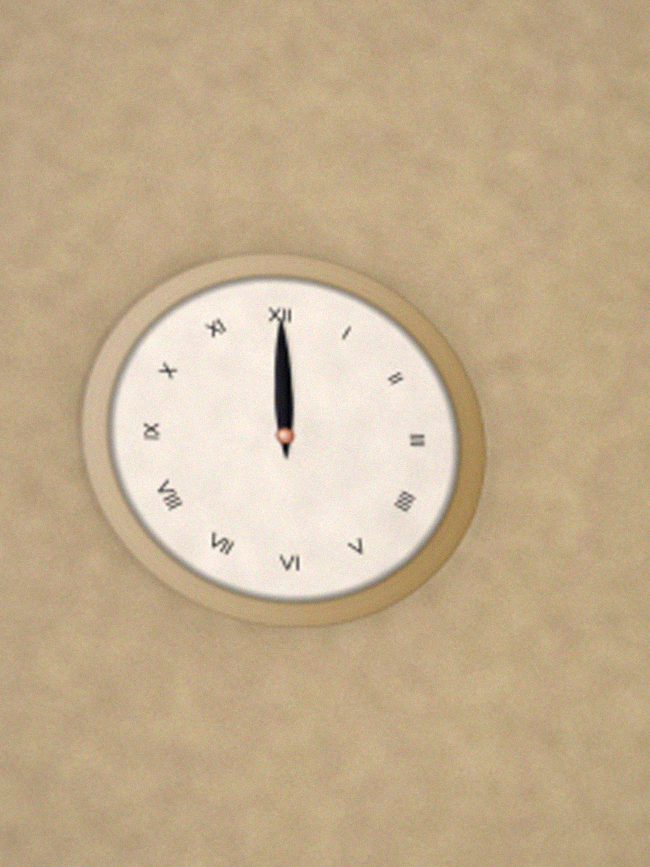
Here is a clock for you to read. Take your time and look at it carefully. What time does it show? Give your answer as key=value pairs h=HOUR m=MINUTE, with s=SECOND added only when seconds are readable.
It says h=12 m=0
